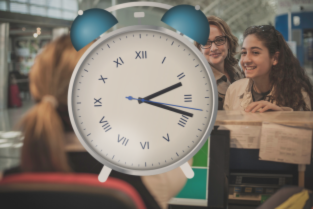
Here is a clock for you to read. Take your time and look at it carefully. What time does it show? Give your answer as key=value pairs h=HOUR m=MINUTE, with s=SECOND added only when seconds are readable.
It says h=2 m=18 s=17
